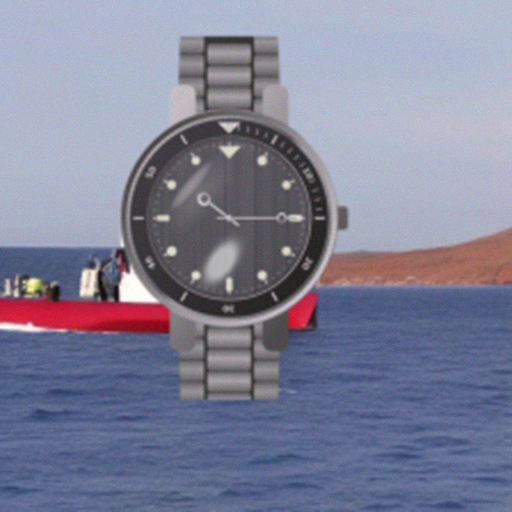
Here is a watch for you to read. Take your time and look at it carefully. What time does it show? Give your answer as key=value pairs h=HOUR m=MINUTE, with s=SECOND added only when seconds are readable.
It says h=10 m=15
